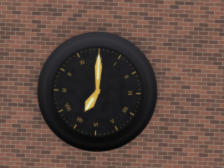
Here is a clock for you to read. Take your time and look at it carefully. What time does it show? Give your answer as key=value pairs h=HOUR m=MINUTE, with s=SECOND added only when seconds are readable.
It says h=7 m=0
